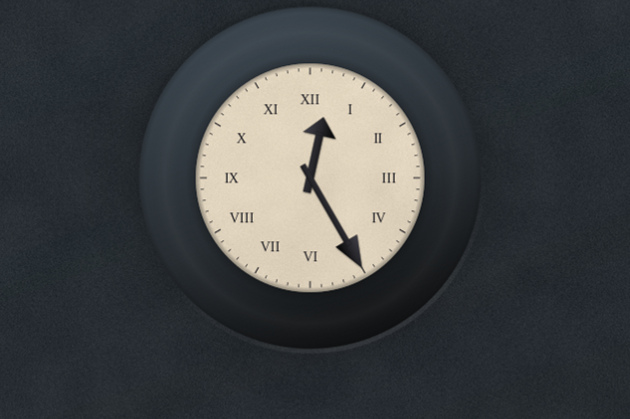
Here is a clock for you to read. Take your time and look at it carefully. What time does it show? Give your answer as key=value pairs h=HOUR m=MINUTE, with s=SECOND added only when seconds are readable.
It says h=12 m=25
